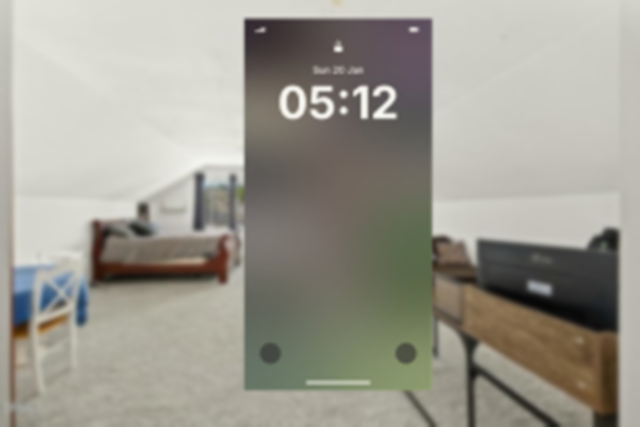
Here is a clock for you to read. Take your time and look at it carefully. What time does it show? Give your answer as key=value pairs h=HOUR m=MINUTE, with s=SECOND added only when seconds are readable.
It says h=5 m=12
